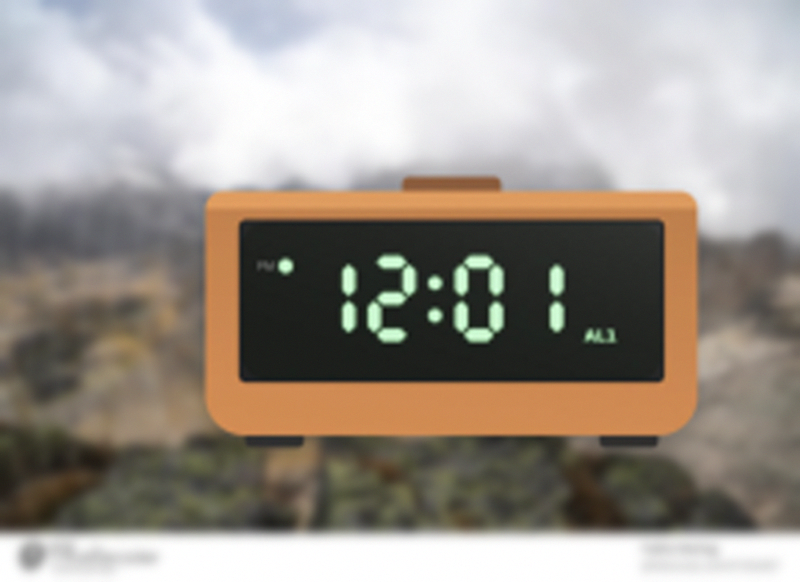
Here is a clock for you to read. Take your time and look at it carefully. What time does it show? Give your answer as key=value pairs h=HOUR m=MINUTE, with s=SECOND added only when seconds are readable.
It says h=12 m=1
